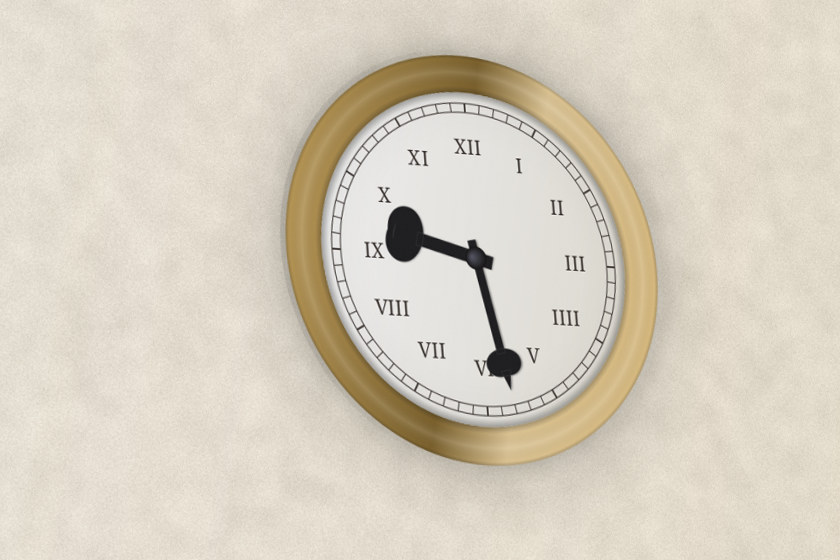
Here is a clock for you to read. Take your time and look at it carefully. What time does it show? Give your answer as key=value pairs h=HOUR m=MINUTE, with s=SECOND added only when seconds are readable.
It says h=9 m=28
